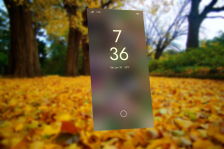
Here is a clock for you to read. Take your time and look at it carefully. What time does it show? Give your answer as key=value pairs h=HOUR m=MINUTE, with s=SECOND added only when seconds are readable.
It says h=7 m=36
